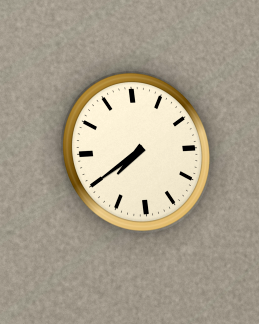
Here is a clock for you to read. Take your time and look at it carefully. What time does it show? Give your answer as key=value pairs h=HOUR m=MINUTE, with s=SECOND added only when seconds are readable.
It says h=7 m=40
